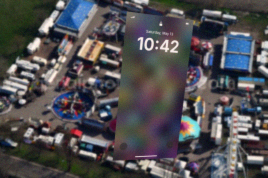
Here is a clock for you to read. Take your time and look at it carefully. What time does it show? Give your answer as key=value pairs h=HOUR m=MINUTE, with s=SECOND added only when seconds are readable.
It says h=10 m=42
